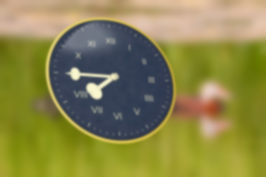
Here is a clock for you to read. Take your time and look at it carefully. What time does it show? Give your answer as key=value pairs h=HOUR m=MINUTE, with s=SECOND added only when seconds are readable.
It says h=7 m=45
